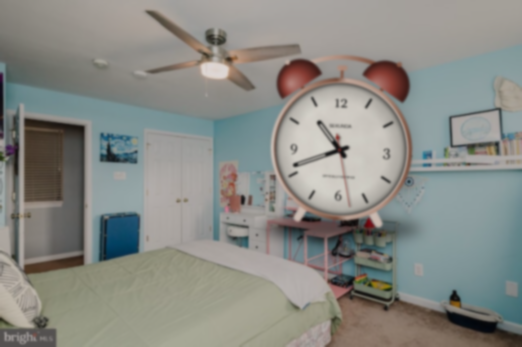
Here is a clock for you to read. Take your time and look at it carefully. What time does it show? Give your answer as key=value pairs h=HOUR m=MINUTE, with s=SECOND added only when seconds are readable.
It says h=10 m=41 s=28
